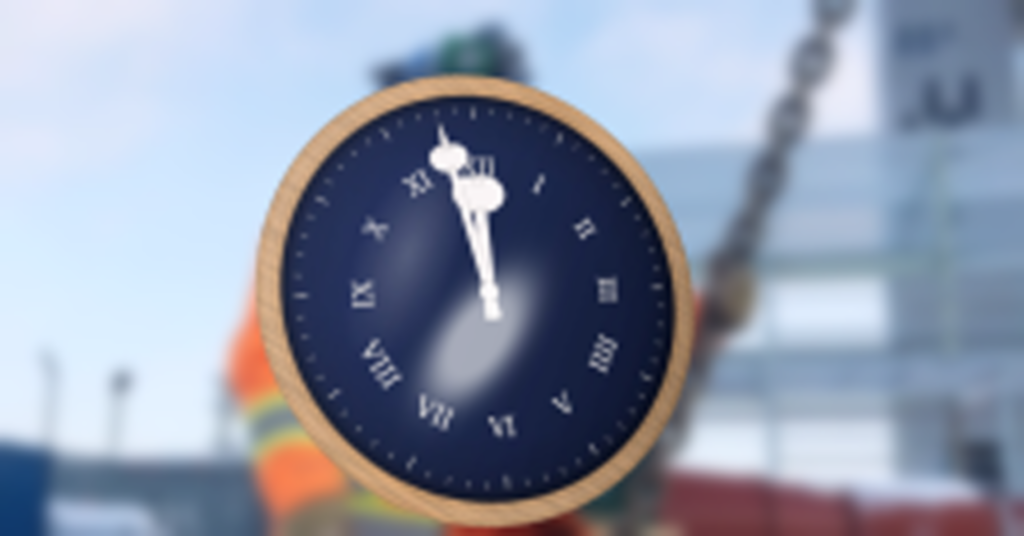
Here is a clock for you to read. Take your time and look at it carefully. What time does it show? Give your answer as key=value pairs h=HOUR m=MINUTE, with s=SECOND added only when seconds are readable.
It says h=11 m=58
